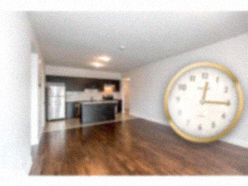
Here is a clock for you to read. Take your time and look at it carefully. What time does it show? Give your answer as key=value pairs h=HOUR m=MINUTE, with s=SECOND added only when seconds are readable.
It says h=12 m=15
